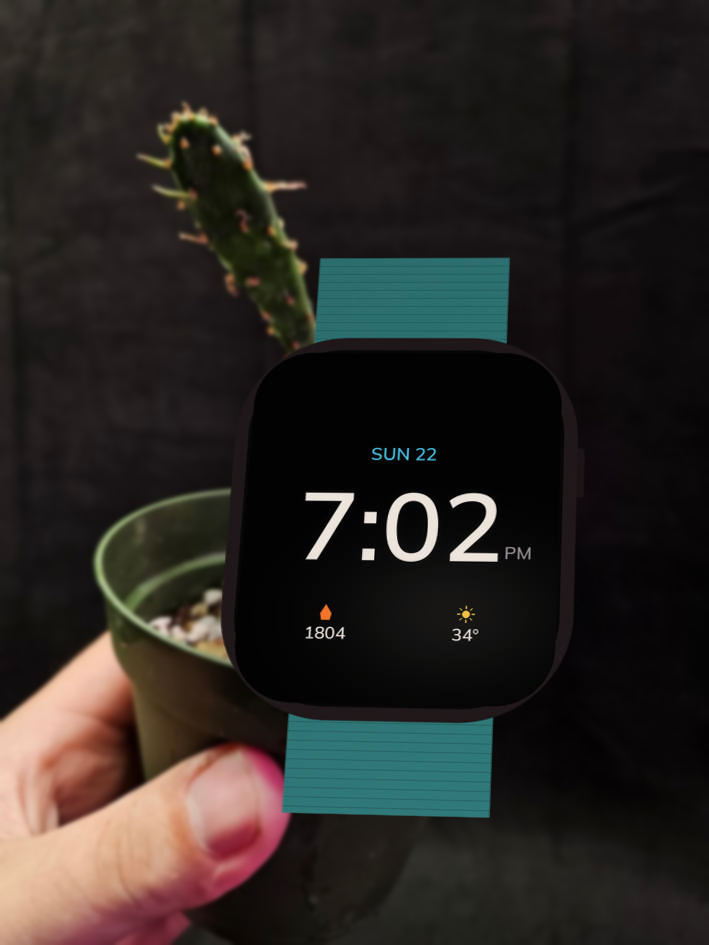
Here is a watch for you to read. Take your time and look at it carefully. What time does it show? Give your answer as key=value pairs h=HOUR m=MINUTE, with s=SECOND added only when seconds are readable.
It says h=7 m=2
